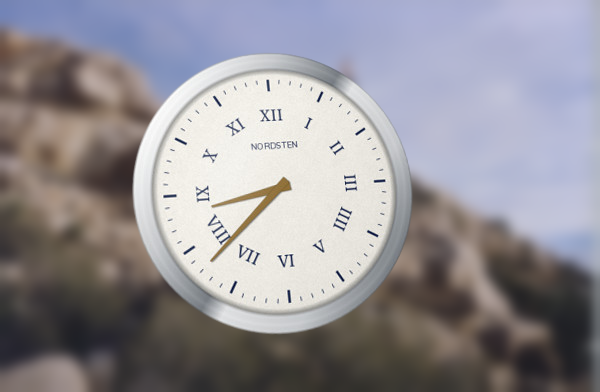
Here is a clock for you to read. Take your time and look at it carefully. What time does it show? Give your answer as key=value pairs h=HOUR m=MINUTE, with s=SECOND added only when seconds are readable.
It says h=8 m=38
